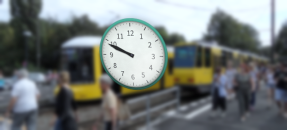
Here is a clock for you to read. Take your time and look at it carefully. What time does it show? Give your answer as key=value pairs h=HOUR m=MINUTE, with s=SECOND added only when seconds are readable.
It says h=9 m=49
